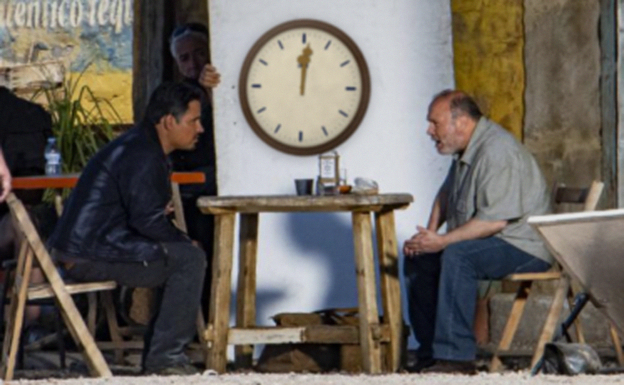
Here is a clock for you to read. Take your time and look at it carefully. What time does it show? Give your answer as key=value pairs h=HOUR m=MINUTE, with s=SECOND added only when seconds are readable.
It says h=12 m=1
